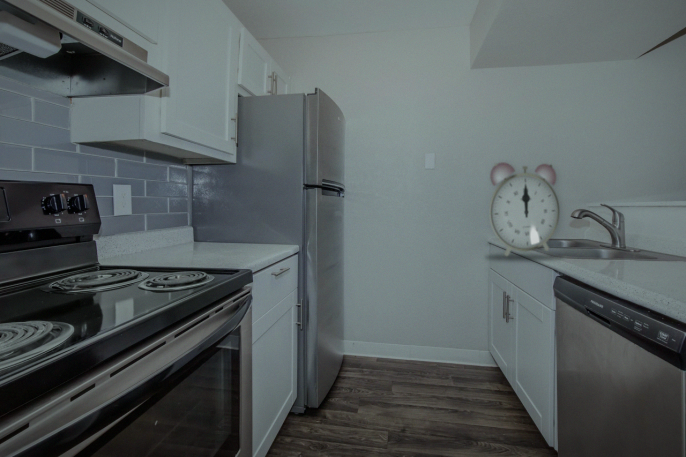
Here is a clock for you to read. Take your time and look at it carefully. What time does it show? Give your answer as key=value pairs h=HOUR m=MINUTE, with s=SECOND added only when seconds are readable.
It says h=12 m=0
